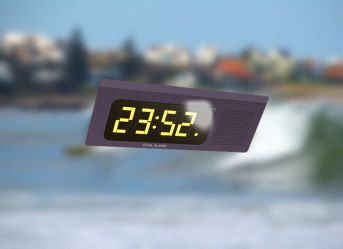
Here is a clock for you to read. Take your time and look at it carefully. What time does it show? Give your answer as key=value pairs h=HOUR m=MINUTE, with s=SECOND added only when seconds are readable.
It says h=23 m=52
